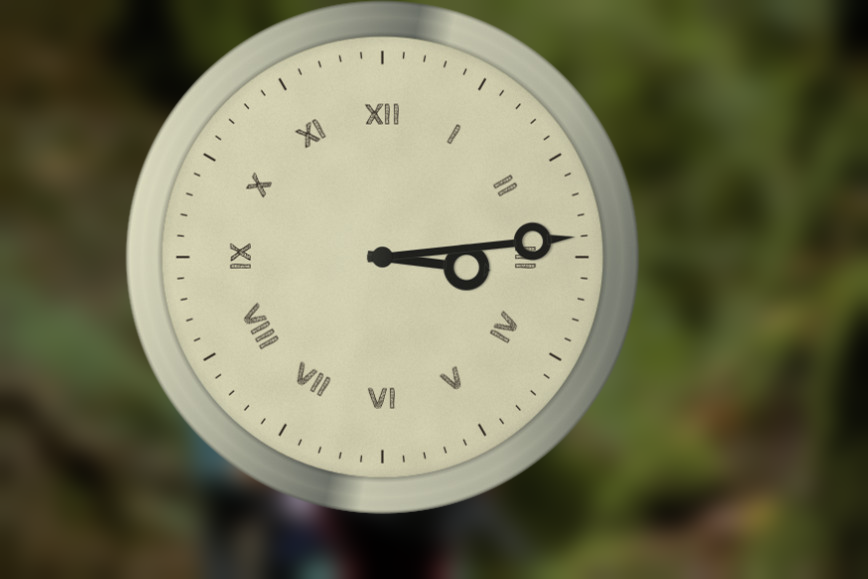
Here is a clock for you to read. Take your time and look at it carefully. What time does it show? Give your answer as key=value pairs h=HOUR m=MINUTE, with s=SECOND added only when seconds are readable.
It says h=3 m=14
